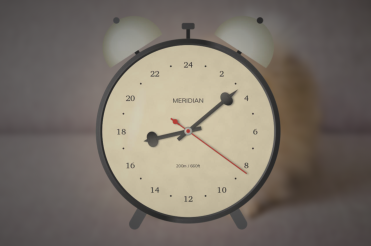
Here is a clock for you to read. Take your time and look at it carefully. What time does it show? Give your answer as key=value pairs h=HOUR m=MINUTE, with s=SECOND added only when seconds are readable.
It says h=17 m=8 s=21
